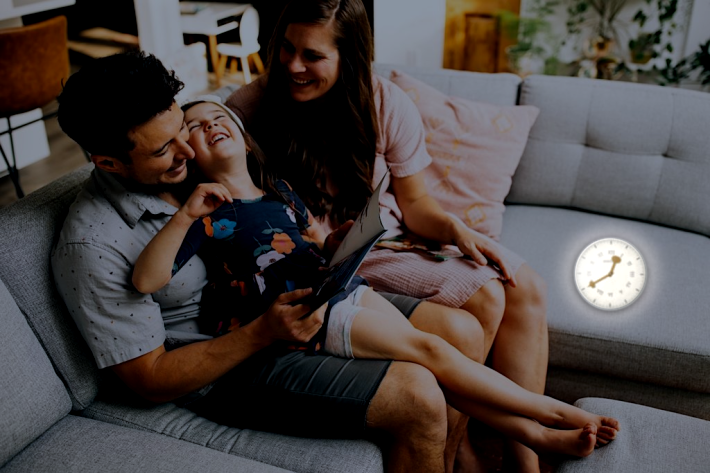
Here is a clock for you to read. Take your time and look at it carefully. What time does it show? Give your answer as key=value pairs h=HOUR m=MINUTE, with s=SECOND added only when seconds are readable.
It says h=12 m=40
